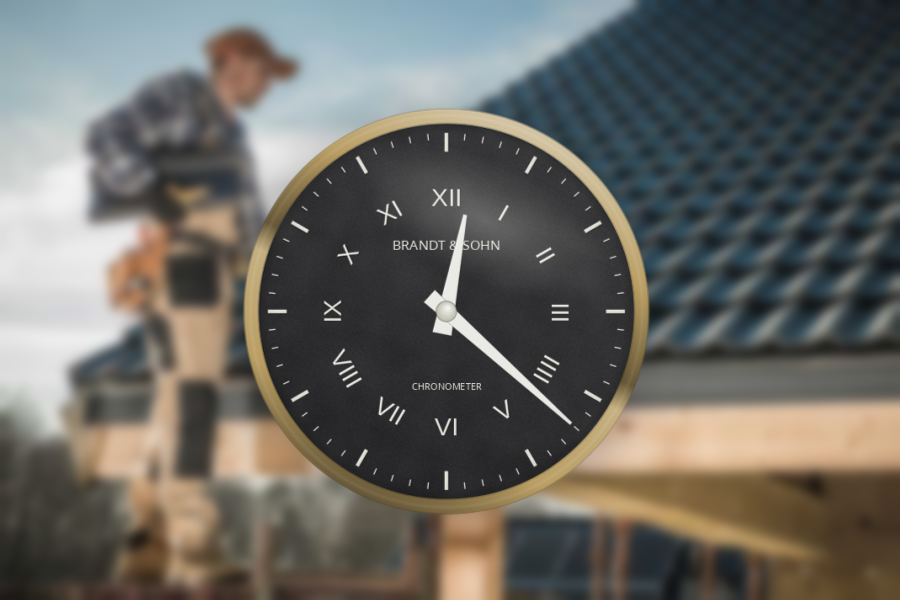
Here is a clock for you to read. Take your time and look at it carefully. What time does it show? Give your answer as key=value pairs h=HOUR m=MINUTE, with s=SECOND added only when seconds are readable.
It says h=12 m=22
